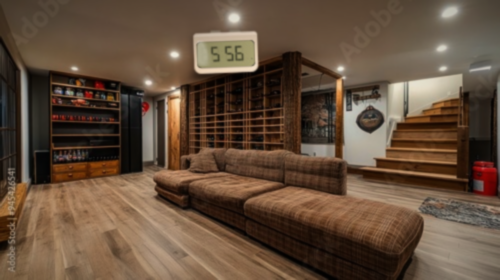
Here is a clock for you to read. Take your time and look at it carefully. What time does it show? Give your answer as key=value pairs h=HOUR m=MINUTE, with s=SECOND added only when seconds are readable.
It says h=5 m=56
